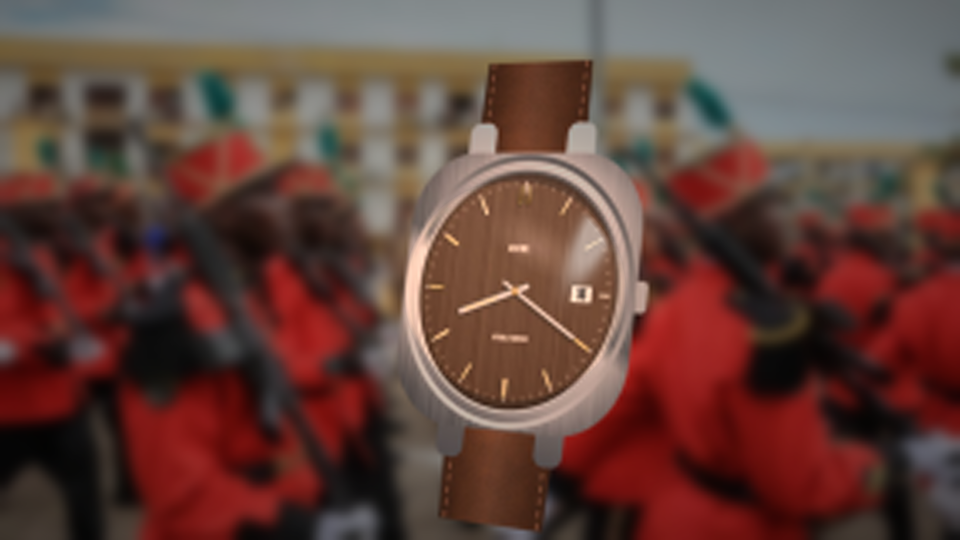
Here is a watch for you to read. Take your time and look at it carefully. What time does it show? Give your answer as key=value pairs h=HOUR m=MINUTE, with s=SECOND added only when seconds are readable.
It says h=8 m=20
